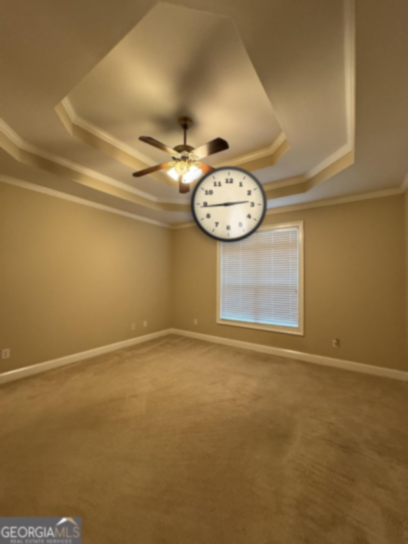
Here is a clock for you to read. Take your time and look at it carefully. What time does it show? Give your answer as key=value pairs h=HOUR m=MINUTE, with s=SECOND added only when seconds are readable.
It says h=2 m=44
